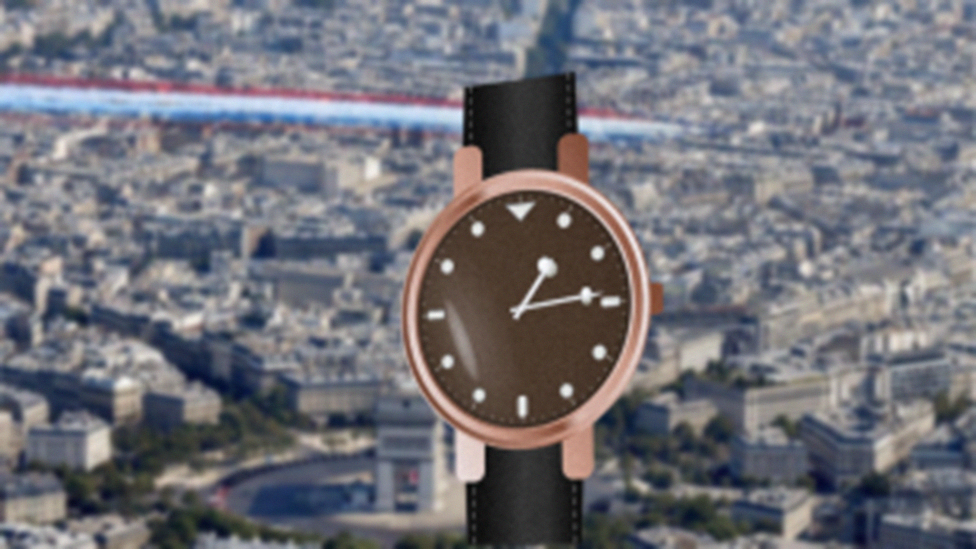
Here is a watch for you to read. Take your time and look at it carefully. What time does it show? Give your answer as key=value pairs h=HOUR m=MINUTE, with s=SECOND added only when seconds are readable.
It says h=1 m=14
